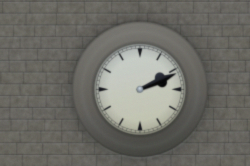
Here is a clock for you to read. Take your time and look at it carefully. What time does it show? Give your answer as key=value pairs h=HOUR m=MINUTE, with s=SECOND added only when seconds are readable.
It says h=2 m=11
